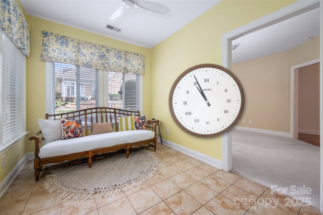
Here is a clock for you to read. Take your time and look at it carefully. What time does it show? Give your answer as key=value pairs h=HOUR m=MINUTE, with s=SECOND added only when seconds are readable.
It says h=10 m=56
